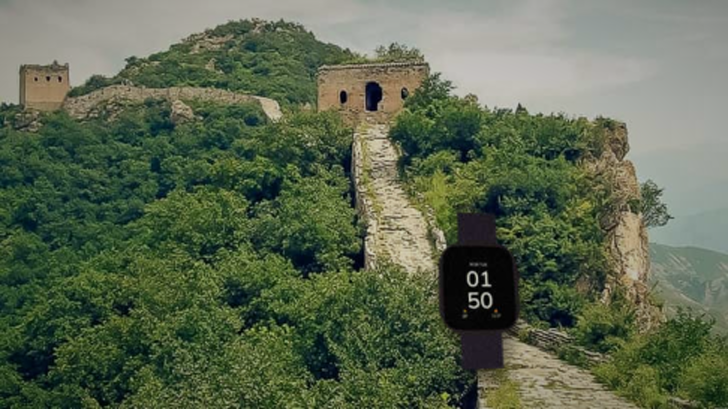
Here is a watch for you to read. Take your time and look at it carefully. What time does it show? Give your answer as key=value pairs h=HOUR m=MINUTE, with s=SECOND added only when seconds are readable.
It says h=1 m=50
